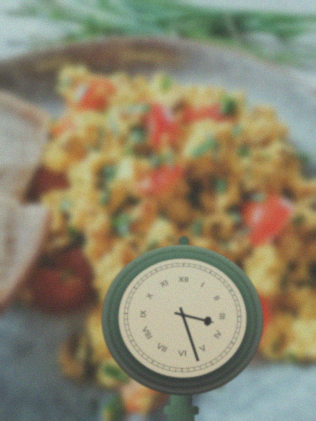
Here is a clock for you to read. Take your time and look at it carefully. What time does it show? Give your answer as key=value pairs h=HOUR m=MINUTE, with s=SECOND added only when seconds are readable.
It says h=3 m=27
